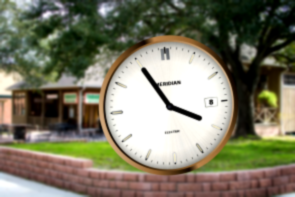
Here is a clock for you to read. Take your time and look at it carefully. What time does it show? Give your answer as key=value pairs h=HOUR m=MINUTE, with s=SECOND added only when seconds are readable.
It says h=3 m=55
